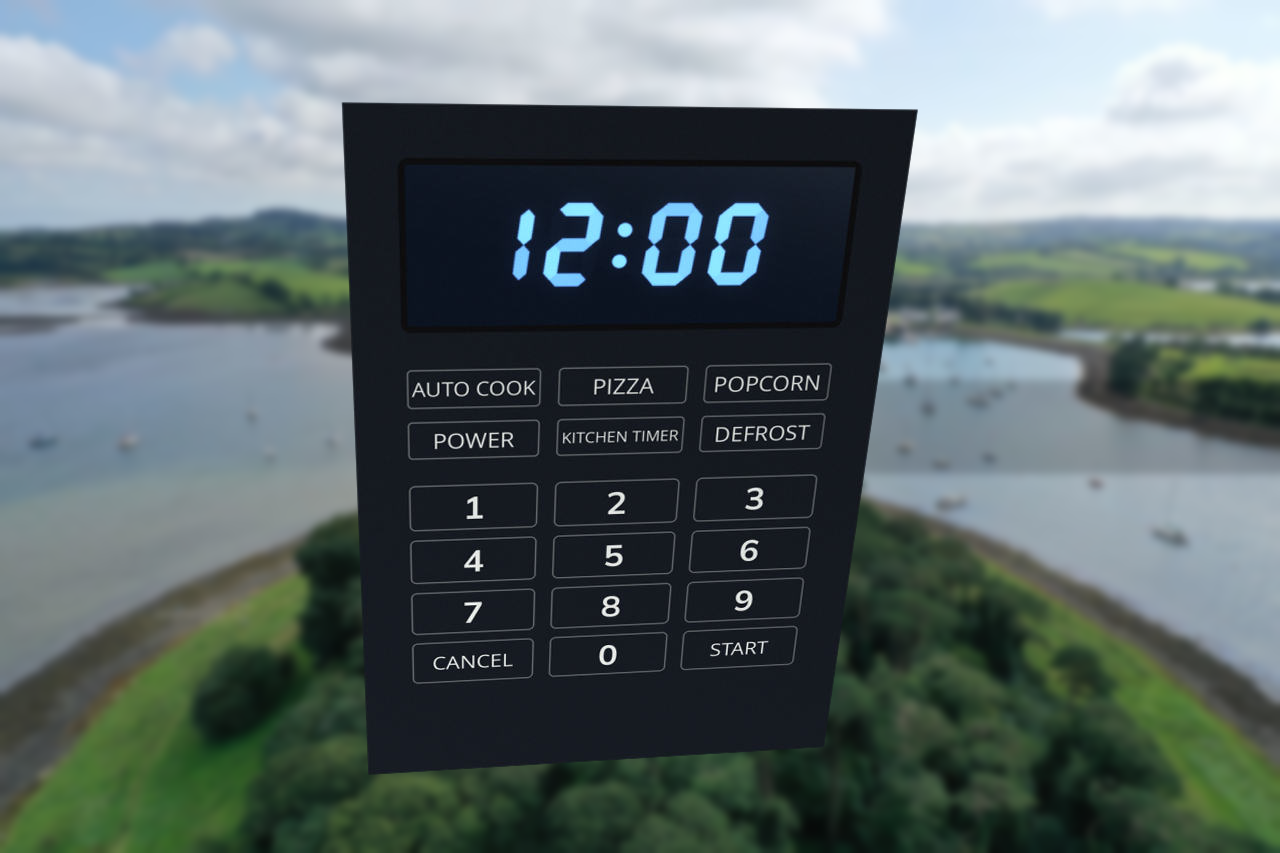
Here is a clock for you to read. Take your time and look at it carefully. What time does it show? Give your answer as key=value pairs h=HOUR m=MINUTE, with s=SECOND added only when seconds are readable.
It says h=12 m=0
